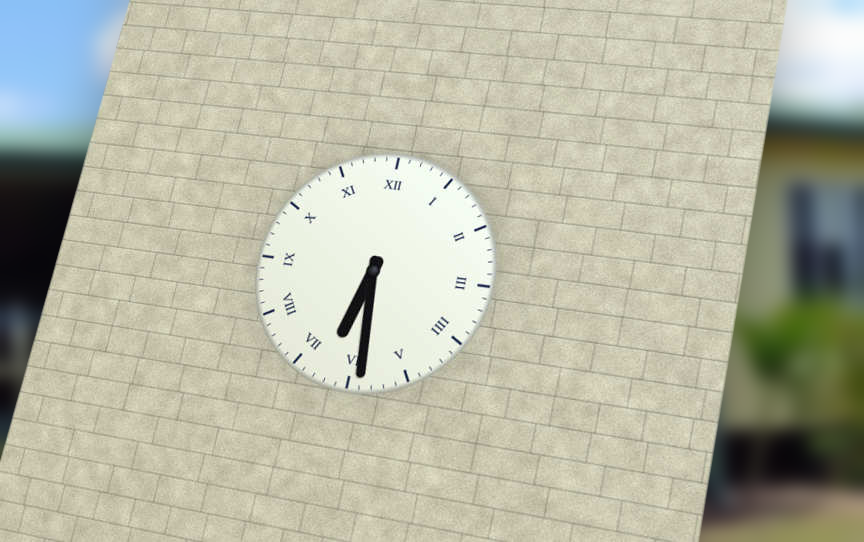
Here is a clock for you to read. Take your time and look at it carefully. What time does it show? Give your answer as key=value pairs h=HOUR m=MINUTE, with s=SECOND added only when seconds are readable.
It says h=6 m=29
